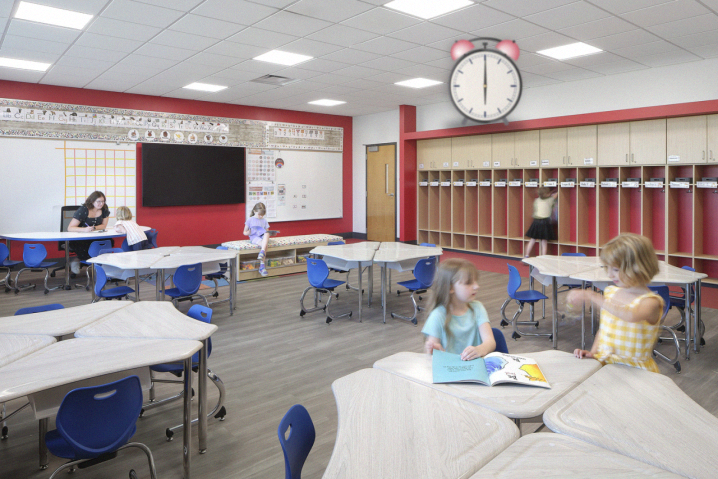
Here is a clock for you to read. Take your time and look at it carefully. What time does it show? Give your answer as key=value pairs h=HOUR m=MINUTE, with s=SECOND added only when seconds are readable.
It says h=6 m=0
